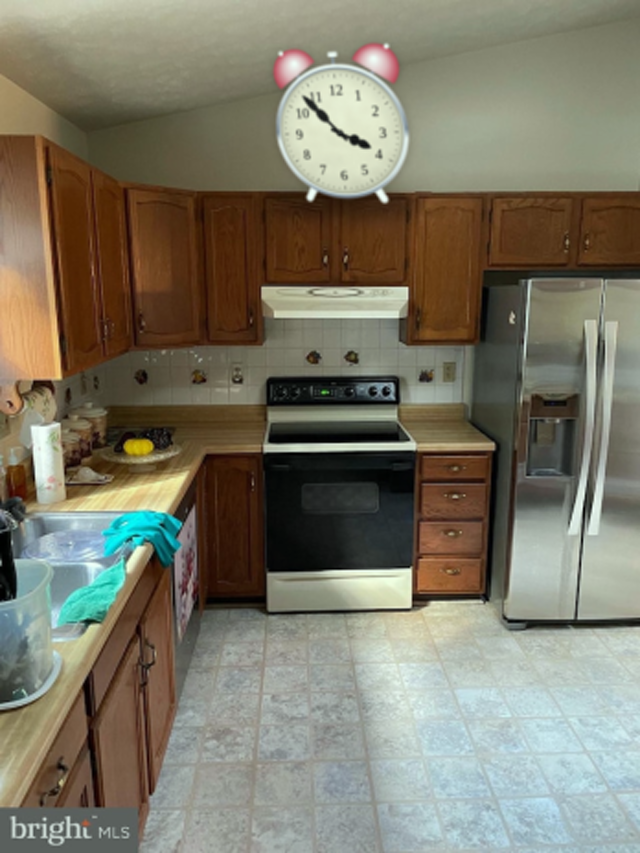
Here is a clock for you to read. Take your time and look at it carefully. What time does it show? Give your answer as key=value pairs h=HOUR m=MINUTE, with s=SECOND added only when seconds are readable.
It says h=3 m=53
